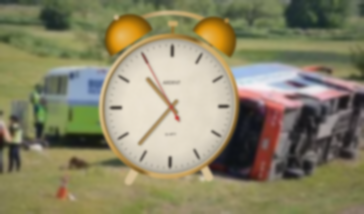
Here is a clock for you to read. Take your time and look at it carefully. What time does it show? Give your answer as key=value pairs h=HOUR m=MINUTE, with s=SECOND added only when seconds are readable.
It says h=10 m=36 s=55
